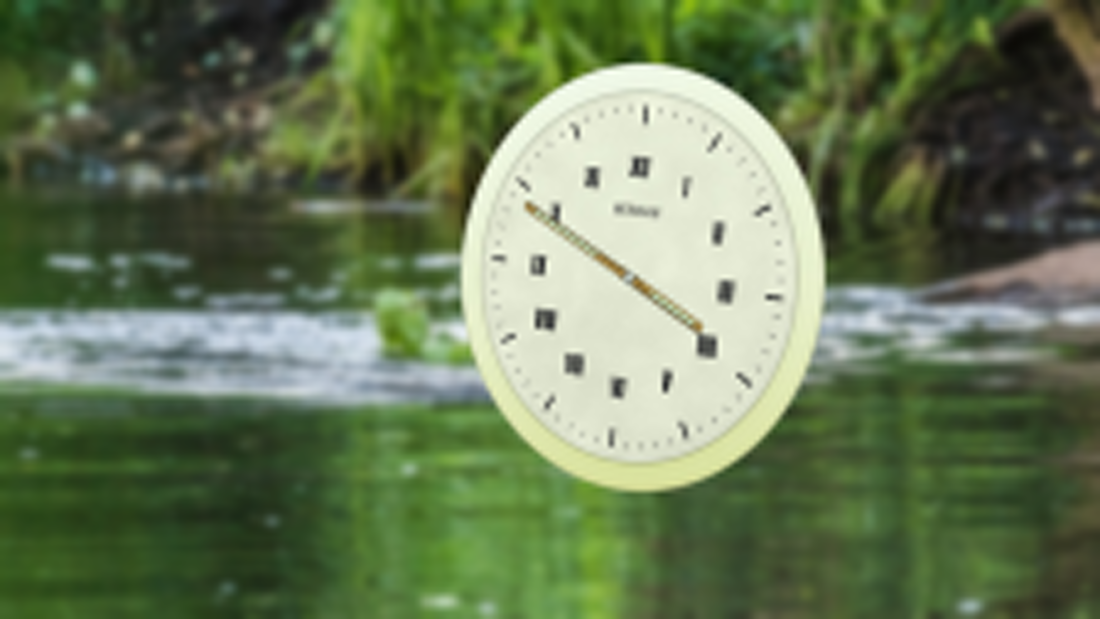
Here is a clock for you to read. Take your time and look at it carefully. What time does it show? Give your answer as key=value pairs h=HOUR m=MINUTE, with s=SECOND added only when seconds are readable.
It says h=3 m=49
